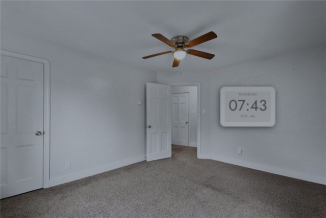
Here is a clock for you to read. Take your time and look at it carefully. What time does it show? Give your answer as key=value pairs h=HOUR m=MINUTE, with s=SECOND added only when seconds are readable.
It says h=7 m=43
